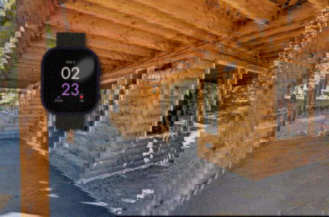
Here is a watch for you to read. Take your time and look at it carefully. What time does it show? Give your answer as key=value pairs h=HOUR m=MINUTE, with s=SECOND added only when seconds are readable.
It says h=2 m=23
